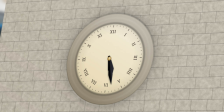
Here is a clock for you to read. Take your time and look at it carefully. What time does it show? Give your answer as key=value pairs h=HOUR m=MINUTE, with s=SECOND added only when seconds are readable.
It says h=5 m=28
